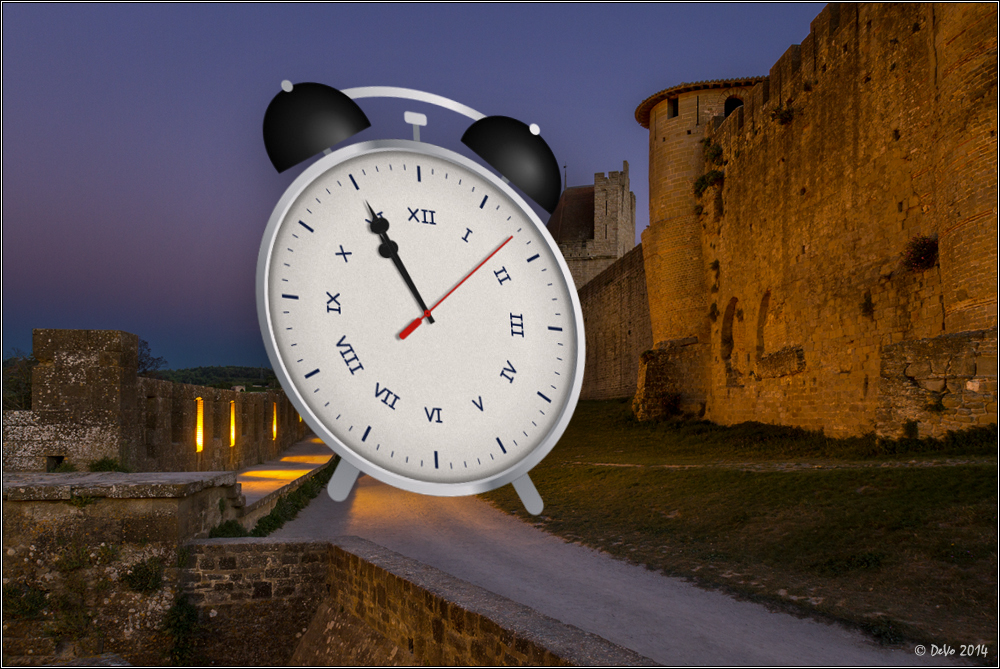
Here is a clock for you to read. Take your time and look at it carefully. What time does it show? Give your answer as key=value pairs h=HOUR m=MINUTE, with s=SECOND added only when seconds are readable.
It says h=10 m=55 s=8
